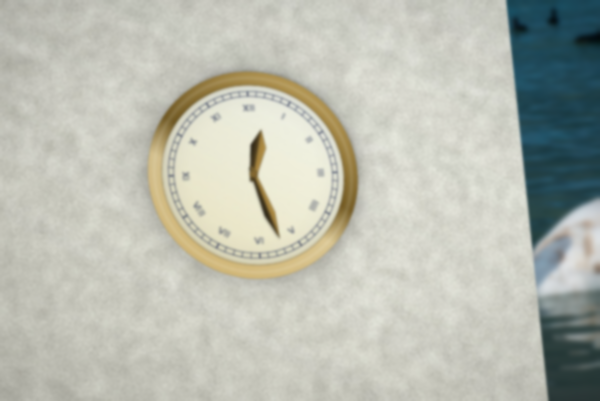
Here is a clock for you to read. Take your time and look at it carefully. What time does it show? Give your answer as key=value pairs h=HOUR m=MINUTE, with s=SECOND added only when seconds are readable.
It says h=12 m=27
